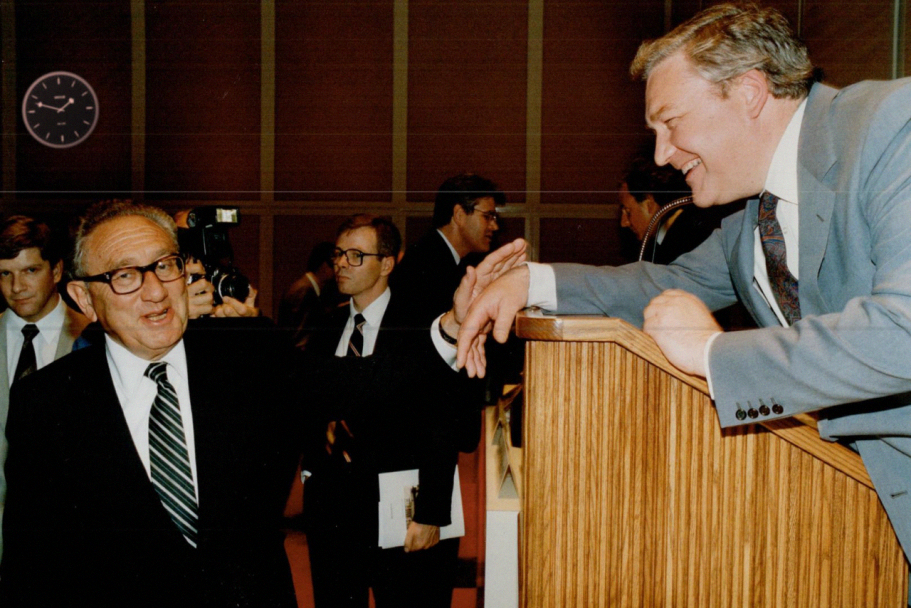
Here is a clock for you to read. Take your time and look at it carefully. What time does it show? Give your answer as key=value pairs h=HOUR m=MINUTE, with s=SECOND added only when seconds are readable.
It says h=1 m=48
